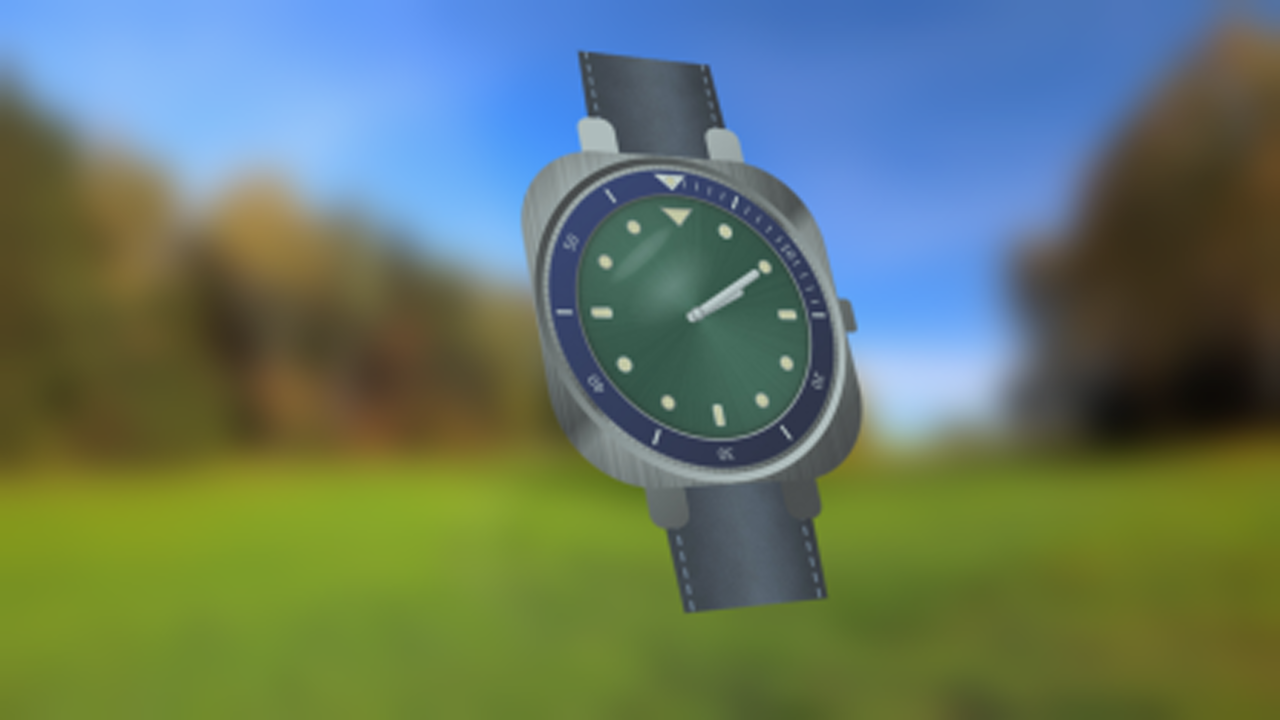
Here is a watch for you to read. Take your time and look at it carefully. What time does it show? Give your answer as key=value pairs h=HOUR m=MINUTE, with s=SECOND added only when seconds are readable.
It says h=2 m=10
